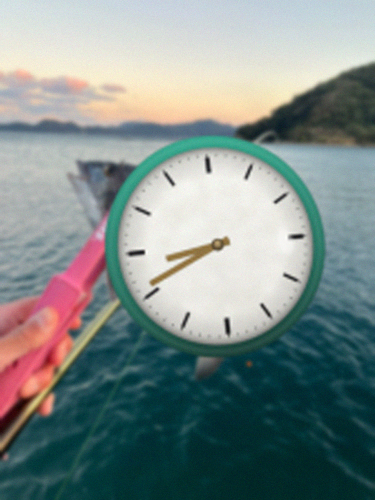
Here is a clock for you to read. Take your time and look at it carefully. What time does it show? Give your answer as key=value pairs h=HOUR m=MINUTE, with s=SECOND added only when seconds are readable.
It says h=8 m=41
